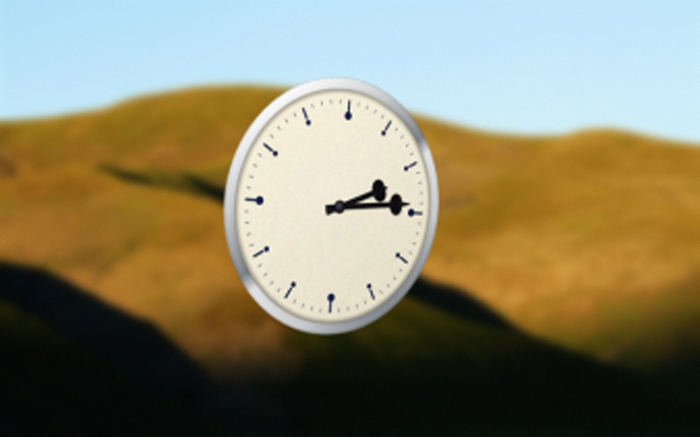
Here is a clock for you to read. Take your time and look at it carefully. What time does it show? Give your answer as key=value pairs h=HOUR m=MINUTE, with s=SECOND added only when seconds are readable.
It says h=2 m=14
